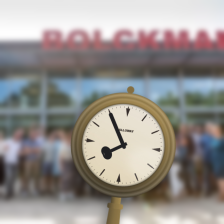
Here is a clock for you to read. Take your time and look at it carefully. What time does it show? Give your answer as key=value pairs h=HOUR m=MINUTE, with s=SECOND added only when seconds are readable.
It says h=7 m=55
